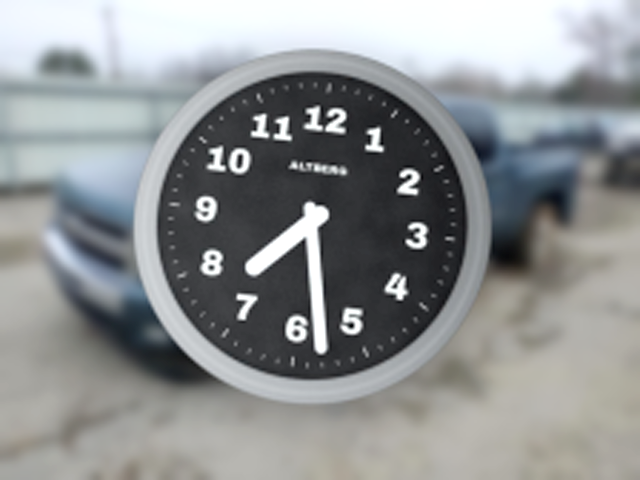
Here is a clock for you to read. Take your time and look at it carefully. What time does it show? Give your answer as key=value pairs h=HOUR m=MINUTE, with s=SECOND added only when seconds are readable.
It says h=7 m=28
